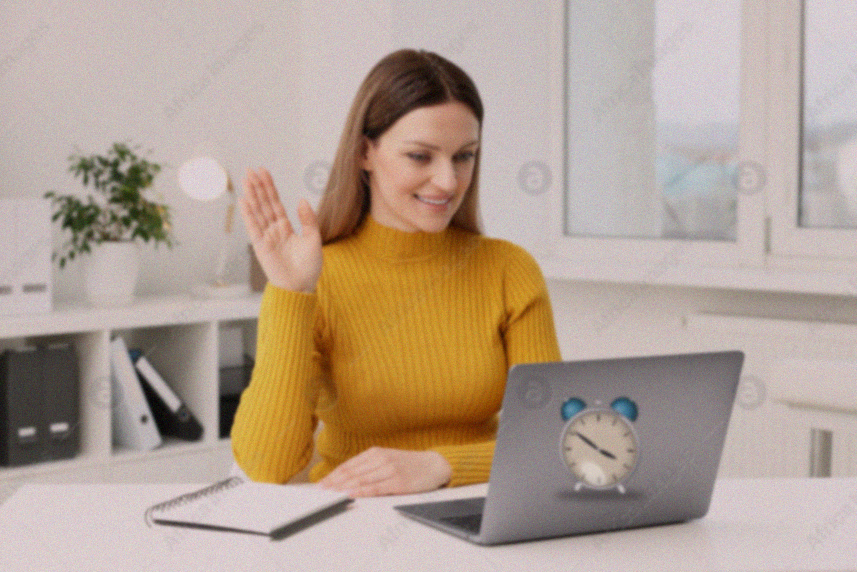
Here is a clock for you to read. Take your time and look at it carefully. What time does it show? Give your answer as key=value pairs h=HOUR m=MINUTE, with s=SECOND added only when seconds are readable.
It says h=3 m=51
